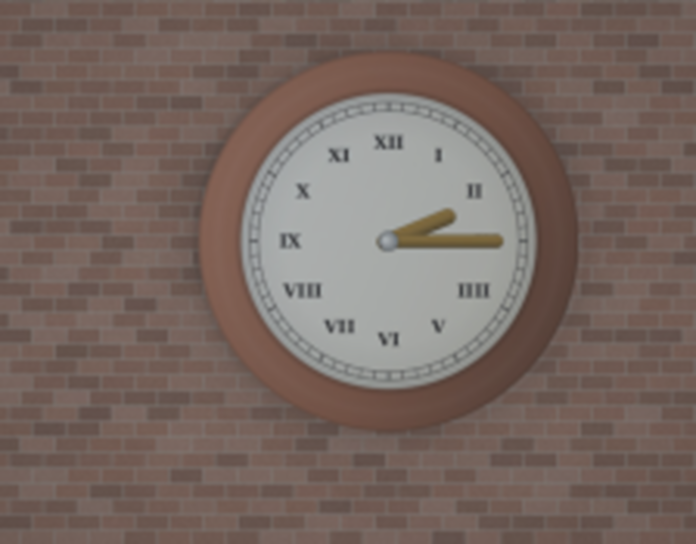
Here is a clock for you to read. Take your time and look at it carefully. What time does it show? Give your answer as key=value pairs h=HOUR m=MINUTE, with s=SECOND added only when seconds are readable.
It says h=2 m=15
